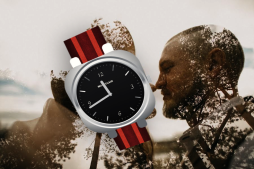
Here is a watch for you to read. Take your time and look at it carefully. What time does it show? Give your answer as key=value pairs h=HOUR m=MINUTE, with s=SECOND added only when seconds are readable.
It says h=11 m=43
